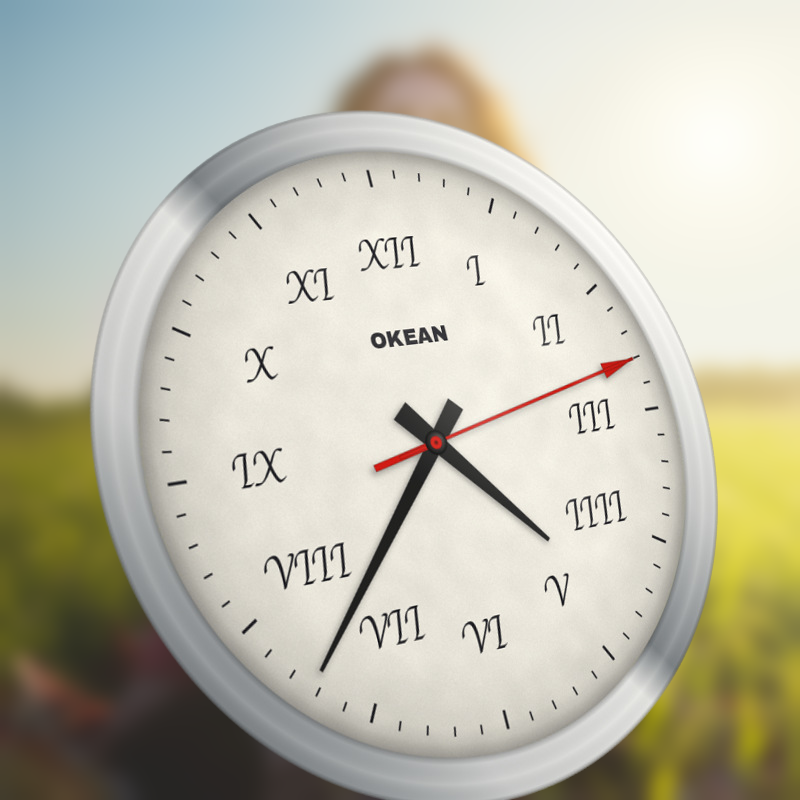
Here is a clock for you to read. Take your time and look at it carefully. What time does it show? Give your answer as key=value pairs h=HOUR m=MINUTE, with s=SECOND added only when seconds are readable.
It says h=4 m=37 s=13
